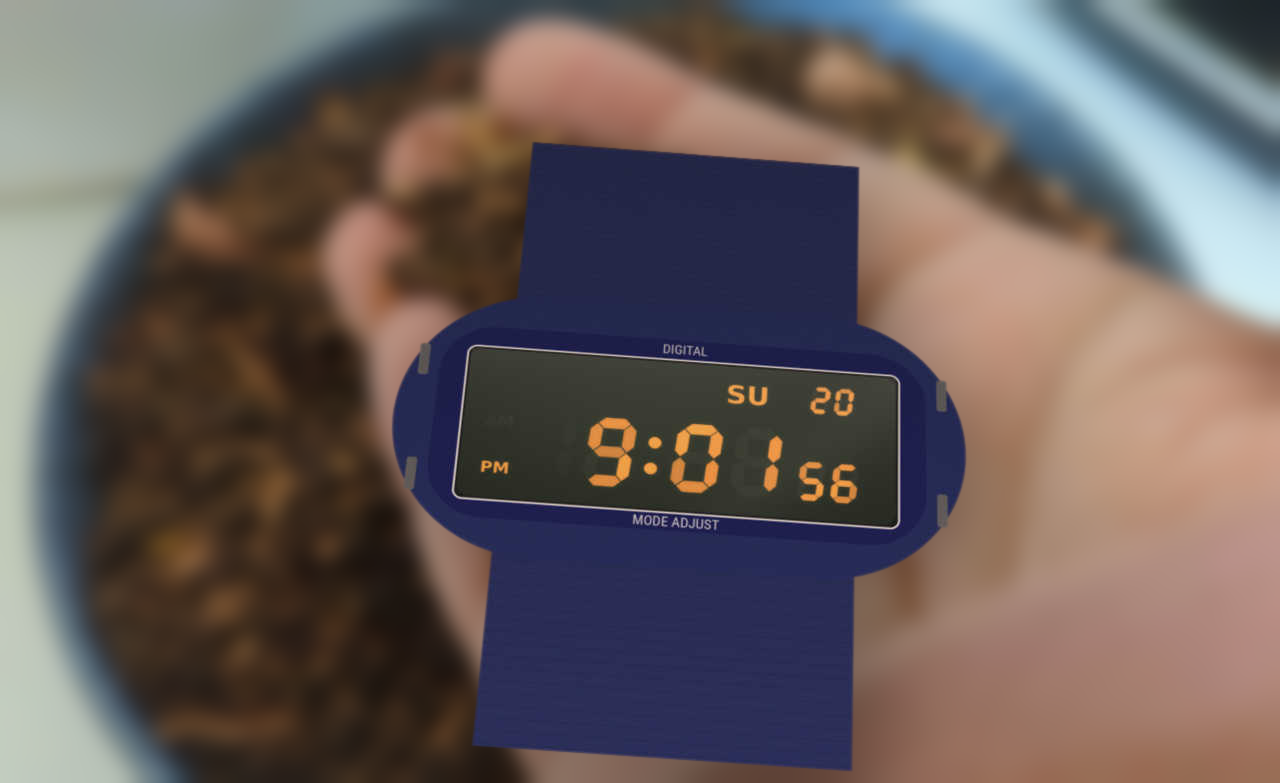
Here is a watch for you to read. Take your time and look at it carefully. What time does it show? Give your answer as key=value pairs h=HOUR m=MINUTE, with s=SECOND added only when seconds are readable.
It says h=9 m=1 s=56
